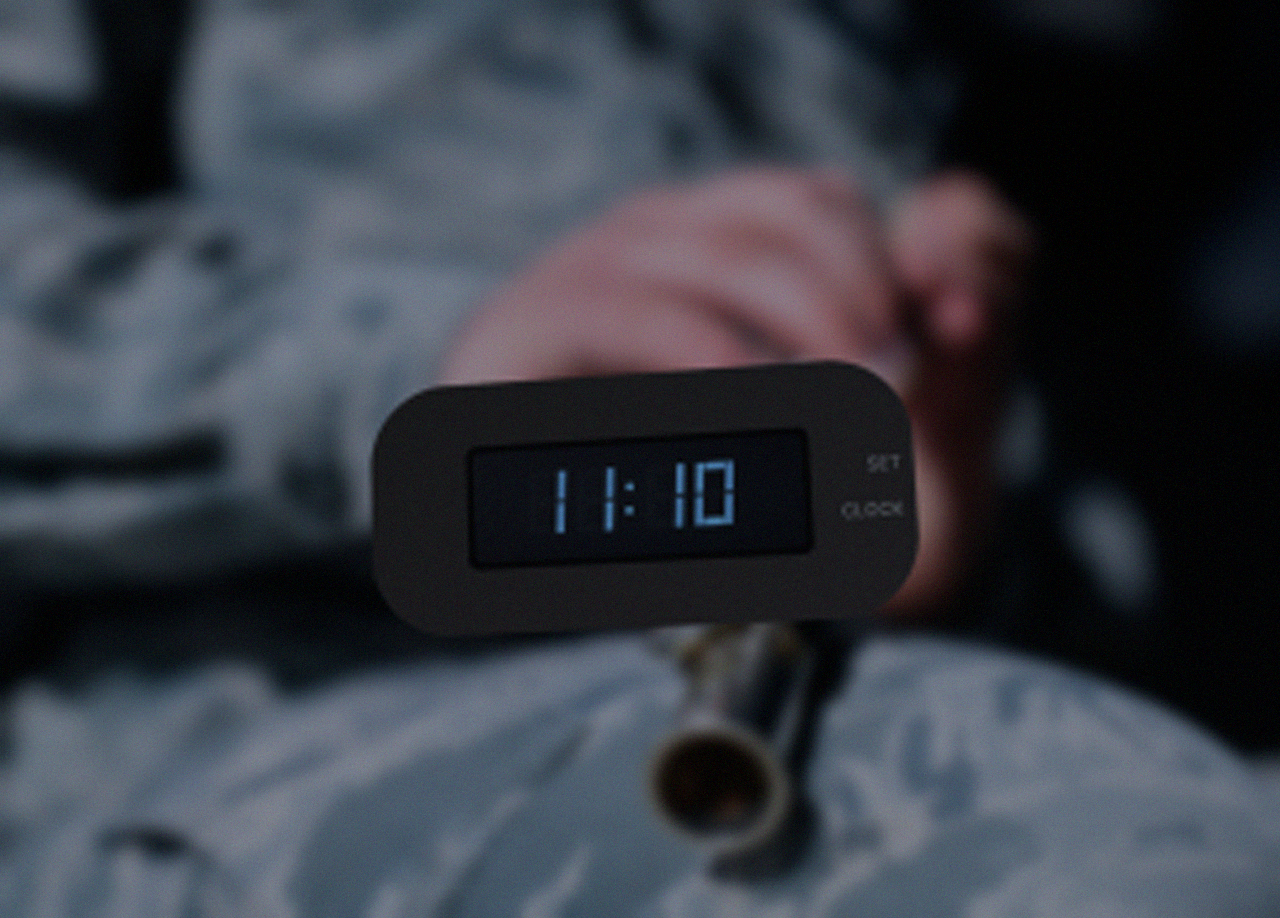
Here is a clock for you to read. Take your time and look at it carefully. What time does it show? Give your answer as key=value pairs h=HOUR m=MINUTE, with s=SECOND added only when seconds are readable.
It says h=11 m=10
